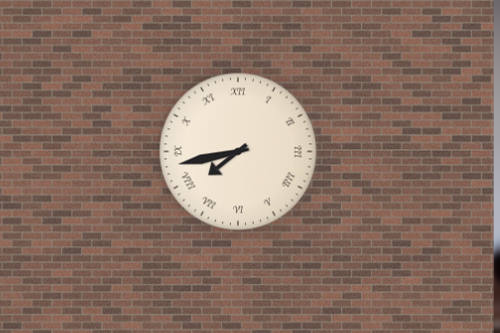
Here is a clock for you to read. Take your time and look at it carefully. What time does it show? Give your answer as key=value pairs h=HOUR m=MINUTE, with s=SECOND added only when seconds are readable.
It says h=7 m=43
